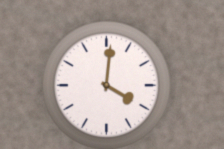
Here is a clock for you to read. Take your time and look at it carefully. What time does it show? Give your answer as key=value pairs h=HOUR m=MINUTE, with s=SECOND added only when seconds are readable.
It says h=4 m=1
